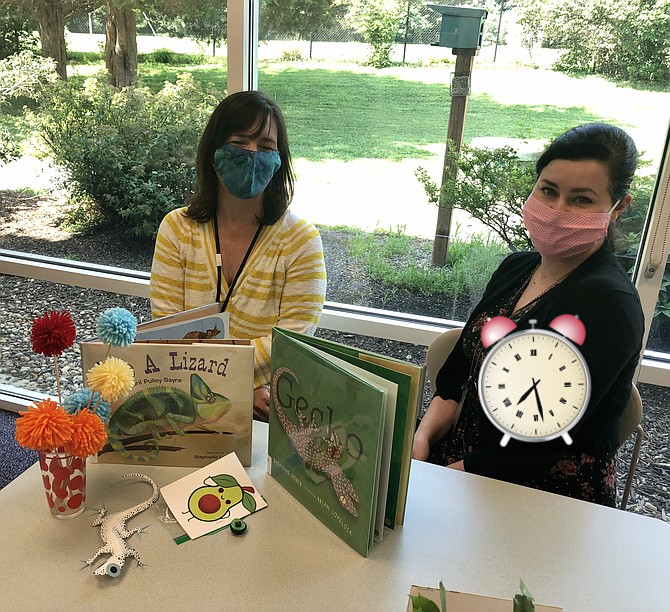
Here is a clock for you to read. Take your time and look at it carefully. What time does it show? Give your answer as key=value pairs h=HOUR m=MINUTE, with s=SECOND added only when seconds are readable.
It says h=7 m=28
